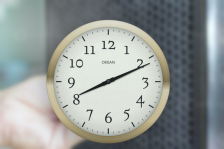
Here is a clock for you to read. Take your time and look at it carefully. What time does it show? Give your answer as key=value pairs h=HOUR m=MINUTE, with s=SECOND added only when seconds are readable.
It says h=8 m=11
